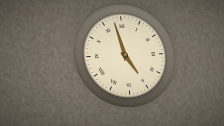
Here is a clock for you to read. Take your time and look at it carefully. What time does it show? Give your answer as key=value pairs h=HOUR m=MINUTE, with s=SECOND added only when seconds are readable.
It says h=4 m=58
